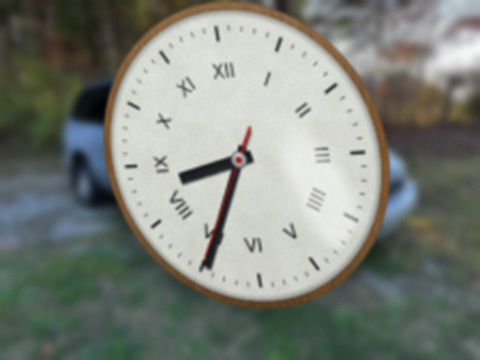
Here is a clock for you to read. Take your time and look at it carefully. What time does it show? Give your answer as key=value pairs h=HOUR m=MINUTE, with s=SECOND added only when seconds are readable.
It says h=8 m=34 s=35
